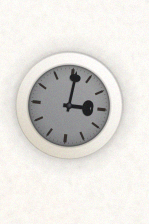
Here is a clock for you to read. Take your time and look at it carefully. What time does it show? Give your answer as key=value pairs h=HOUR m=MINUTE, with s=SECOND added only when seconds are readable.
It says h=3 m=1
